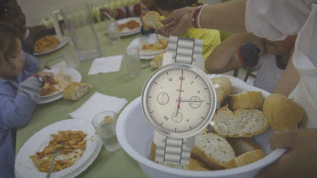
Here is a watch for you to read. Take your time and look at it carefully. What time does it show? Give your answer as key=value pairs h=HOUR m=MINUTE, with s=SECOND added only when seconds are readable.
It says h=6 m=14
